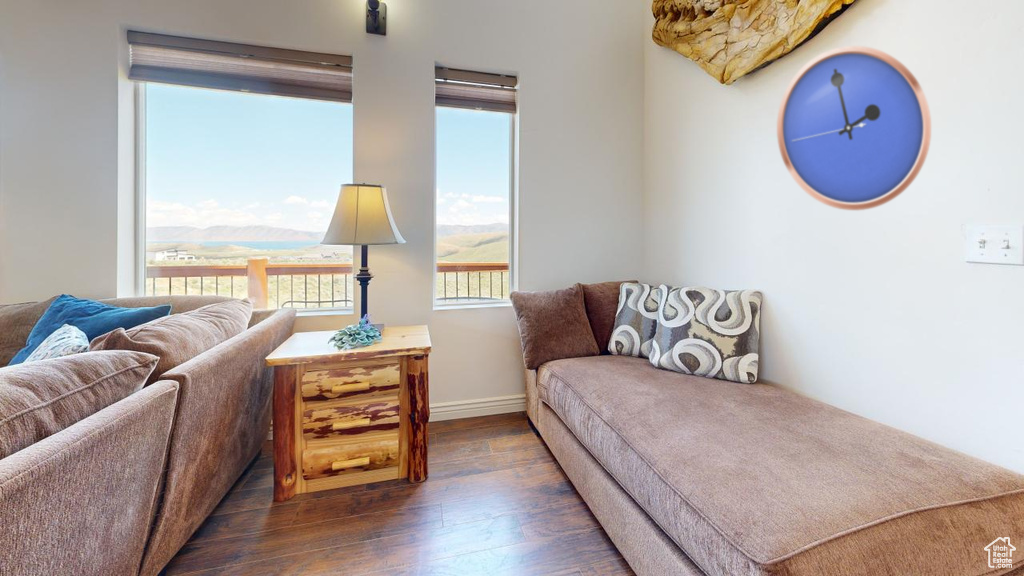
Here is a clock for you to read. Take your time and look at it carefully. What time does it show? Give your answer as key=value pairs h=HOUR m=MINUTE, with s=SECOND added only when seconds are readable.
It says h=1 m=57 s=43
